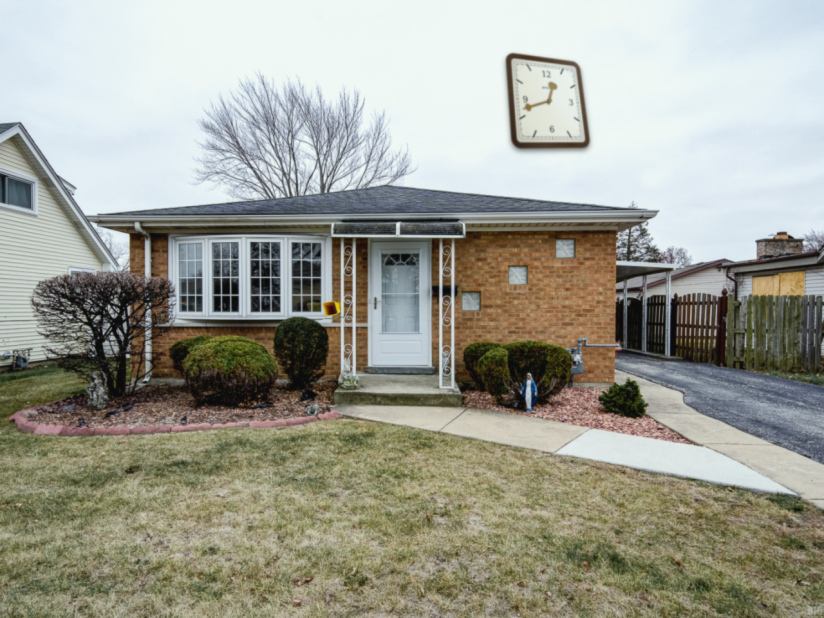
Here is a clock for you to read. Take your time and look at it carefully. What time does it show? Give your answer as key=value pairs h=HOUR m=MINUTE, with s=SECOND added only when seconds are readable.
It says h=12 m=42
